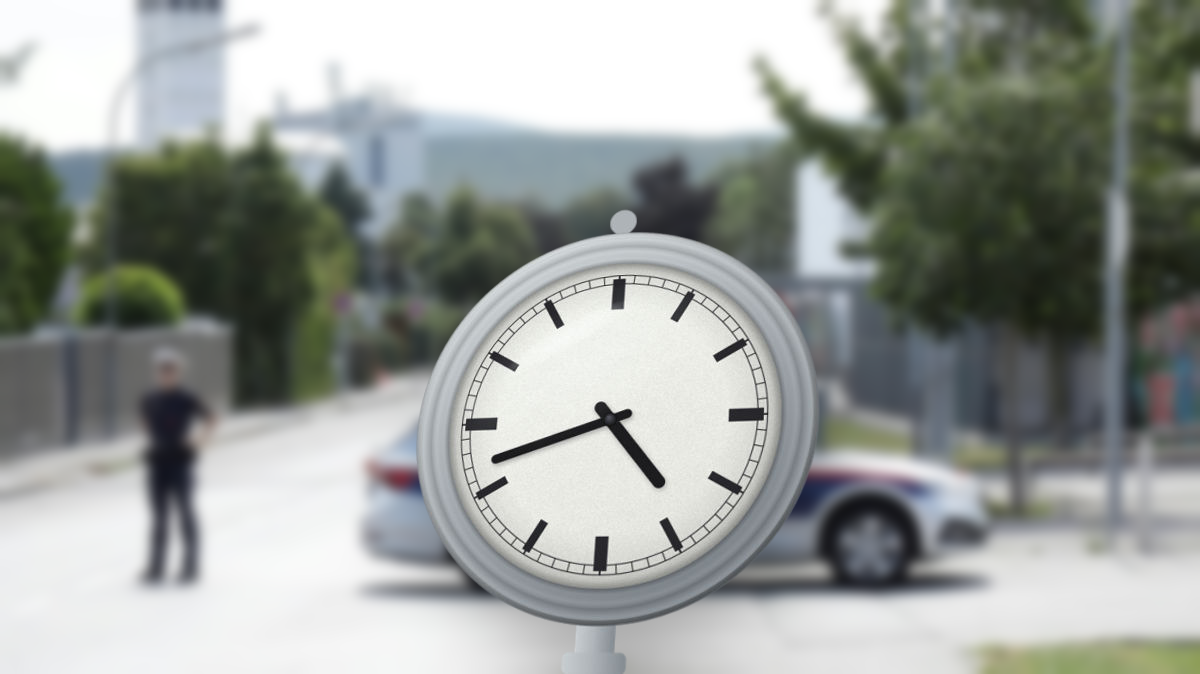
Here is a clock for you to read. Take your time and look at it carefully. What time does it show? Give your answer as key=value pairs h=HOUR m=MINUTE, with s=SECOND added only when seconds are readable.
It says h=4 m=42
